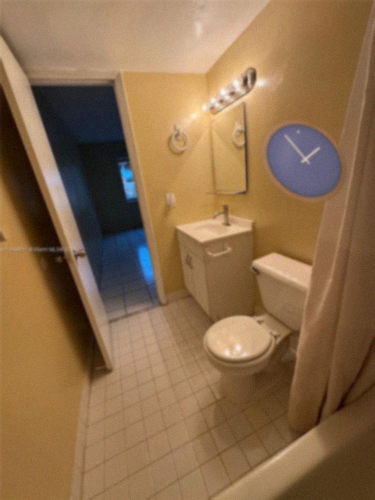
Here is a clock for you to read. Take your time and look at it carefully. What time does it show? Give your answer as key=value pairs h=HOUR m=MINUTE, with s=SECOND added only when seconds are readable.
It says h=1 m=55
